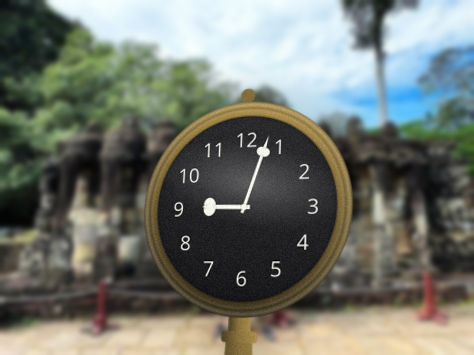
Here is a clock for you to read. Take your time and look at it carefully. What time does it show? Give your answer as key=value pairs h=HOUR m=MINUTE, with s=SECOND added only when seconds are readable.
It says h=9 m=3
